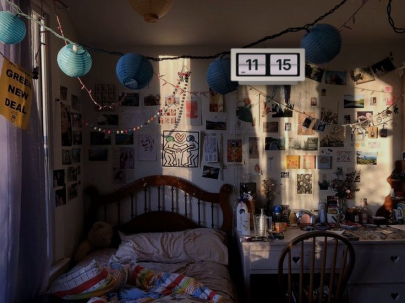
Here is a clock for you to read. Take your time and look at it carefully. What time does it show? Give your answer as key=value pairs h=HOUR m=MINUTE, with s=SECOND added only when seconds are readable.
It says h=11 m=15
